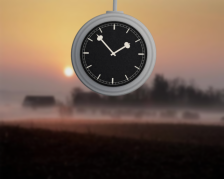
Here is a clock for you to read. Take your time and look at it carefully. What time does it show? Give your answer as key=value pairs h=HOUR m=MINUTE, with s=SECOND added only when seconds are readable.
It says h=1 m=53
